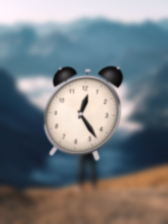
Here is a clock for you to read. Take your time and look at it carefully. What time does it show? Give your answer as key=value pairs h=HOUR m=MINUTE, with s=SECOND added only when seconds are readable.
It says h=12 m=23
